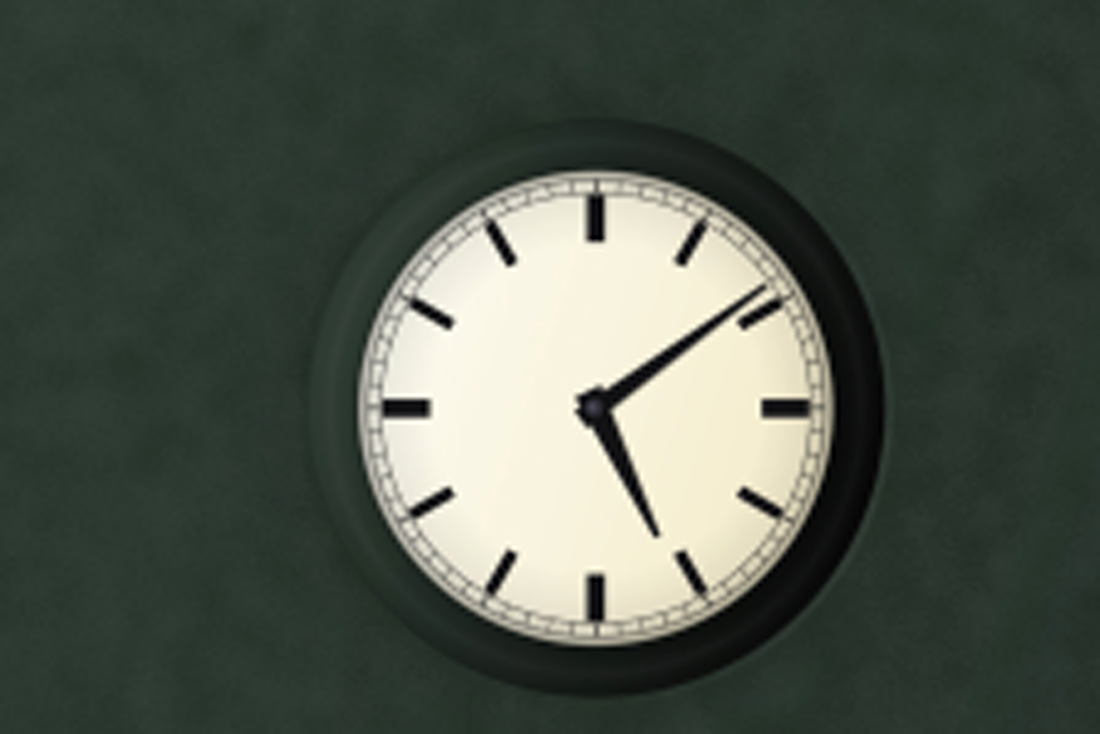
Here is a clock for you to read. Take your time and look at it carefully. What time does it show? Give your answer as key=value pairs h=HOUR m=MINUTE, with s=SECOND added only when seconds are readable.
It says h=5 m=9
